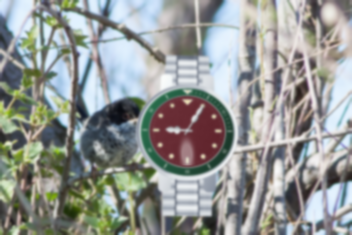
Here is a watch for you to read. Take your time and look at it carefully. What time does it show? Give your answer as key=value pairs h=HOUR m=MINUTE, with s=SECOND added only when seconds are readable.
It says h=9 m=5
